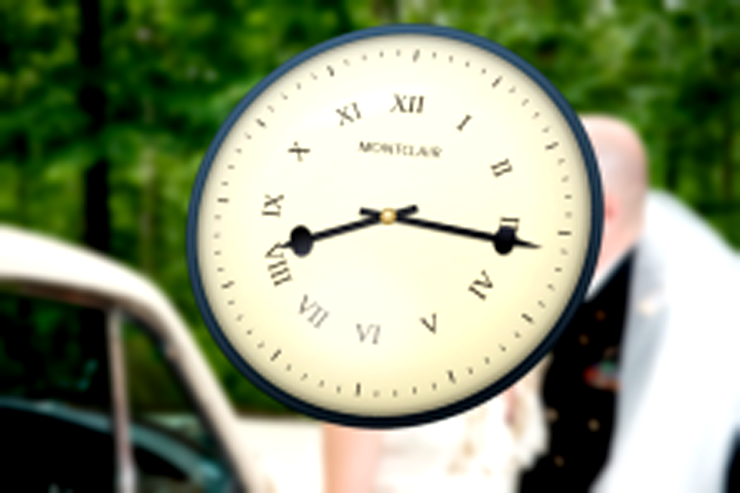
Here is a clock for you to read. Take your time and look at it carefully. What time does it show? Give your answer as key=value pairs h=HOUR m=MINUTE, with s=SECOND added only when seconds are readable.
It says h=8 m=16
